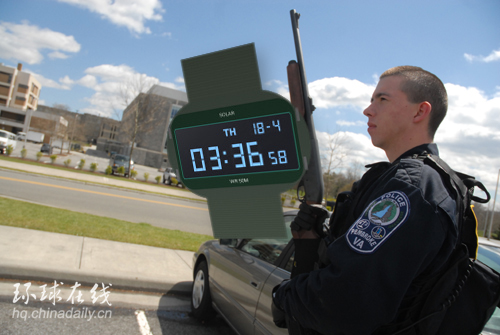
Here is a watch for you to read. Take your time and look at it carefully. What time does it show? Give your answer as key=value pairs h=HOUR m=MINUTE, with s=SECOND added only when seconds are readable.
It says h=3 m=36 s=58
